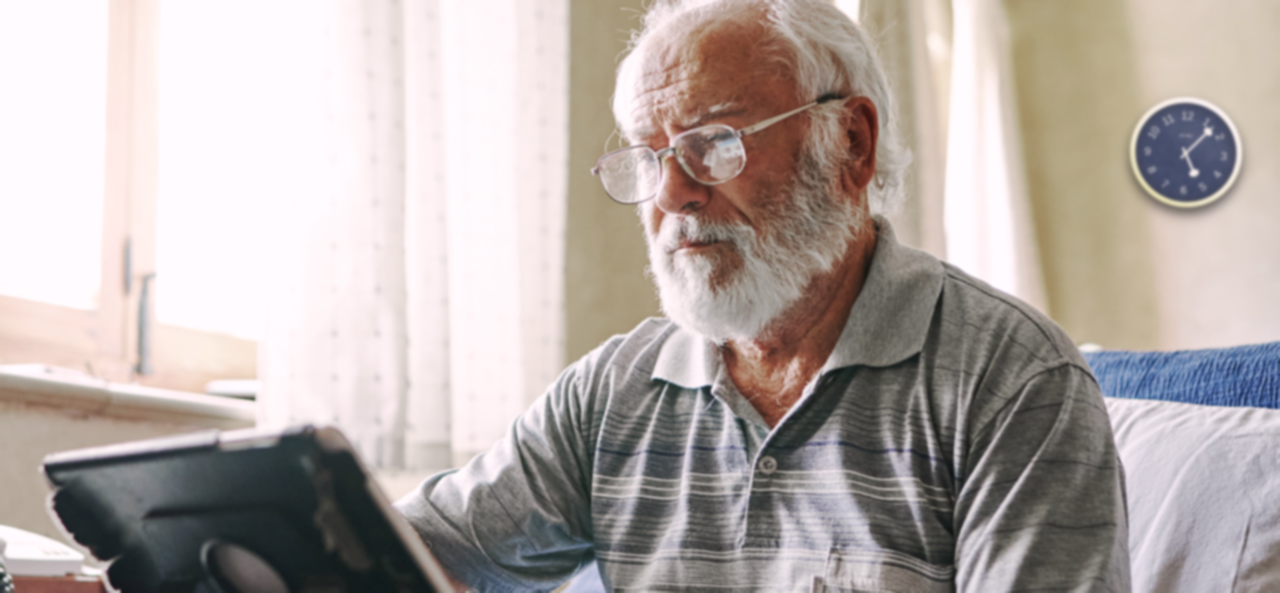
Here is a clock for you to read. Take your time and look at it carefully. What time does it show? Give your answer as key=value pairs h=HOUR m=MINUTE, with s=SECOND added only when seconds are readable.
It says h=5 m=7
